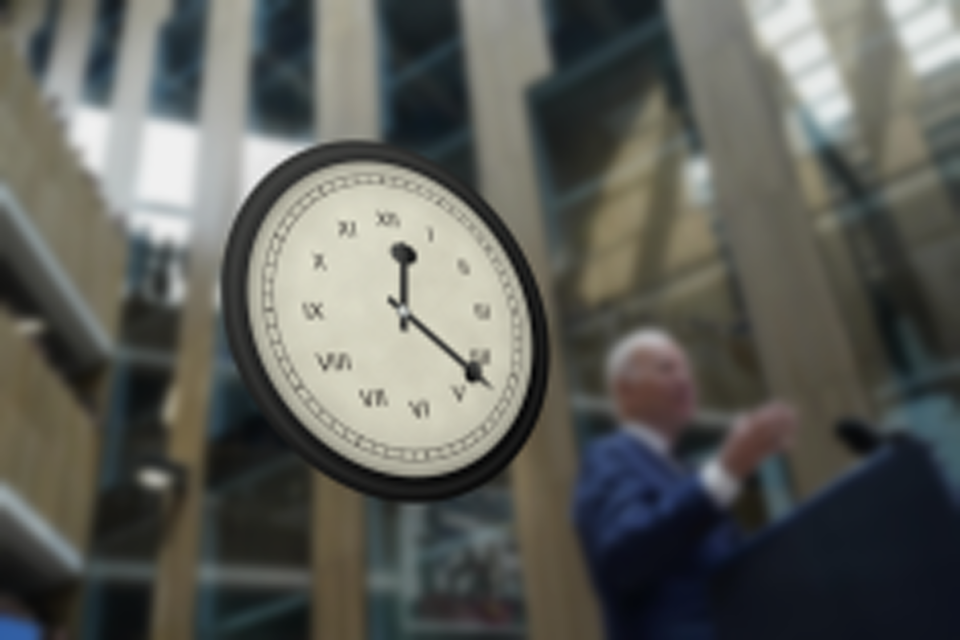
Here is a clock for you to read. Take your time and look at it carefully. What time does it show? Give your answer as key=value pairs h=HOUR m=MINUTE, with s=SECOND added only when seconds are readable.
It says h=12 m=22
